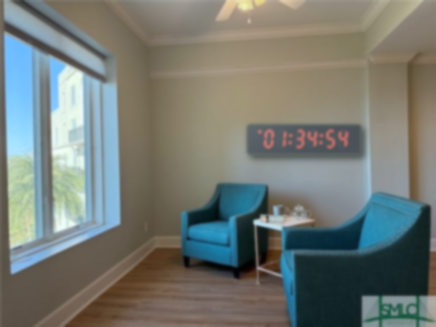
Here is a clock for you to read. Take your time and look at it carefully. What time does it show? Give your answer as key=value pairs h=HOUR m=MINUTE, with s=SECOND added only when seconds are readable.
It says h=1 m=34 s=54
